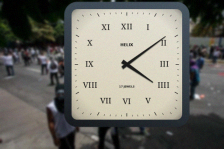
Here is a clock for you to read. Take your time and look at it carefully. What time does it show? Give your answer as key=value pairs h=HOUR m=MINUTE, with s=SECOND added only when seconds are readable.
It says h=4 m=9
